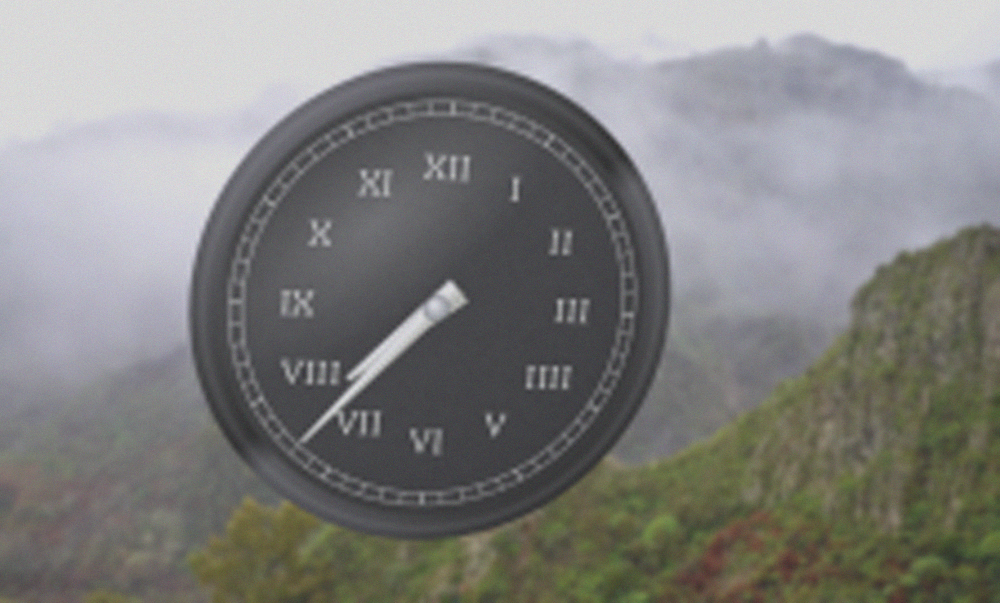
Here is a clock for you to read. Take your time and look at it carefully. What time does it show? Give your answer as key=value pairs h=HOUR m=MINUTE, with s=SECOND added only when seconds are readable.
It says h=7 m=37
